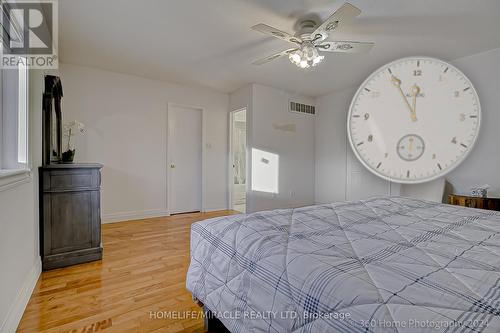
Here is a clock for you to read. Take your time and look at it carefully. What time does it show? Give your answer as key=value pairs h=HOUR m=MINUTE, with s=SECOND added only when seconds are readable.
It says h=11 m=55
